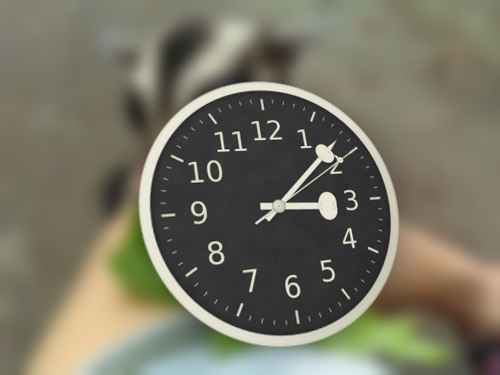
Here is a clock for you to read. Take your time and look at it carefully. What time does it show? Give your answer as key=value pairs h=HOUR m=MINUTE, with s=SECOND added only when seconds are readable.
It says h=3 m=8 s=10
